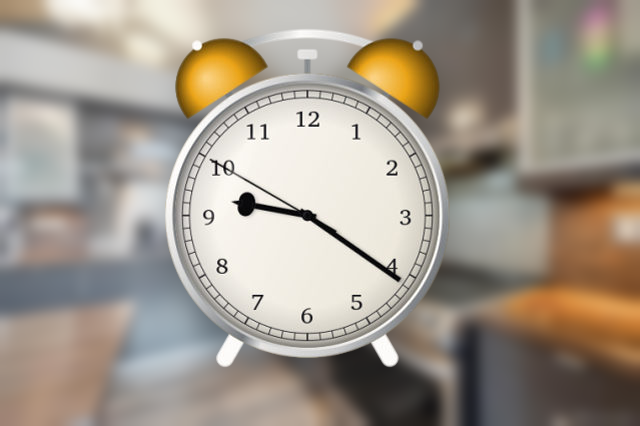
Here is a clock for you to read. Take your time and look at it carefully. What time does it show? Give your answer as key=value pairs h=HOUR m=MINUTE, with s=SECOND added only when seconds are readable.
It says h=9 m=20 s=50
